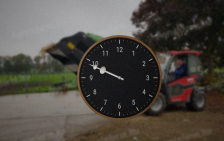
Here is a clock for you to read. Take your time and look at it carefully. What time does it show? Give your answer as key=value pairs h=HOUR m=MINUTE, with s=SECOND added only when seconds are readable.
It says h=9 m=49
